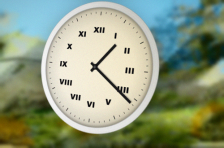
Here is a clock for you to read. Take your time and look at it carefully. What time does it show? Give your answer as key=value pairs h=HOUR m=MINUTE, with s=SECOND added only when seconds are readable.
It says h=1 m=21
